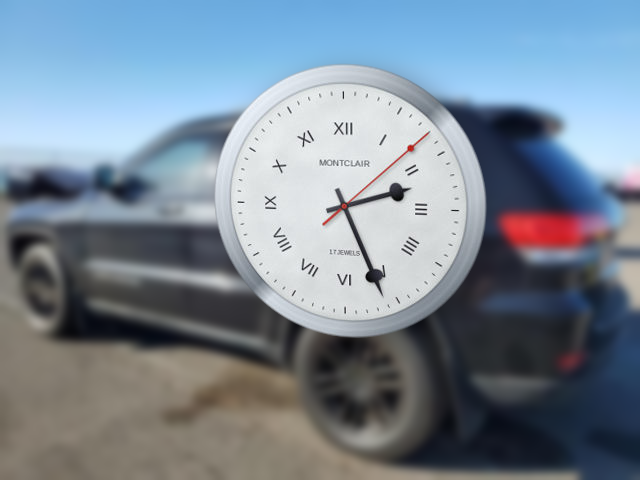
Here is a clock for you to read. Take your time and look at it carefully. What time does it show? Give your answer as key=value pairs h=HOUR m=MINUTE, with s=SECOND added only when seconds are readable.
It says h=2 m=26 s=8
